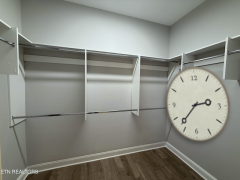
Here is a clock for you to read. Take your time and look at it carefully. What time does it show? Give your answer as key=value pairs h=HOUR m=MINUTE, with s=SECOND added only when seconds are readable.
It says h=2 m=37
